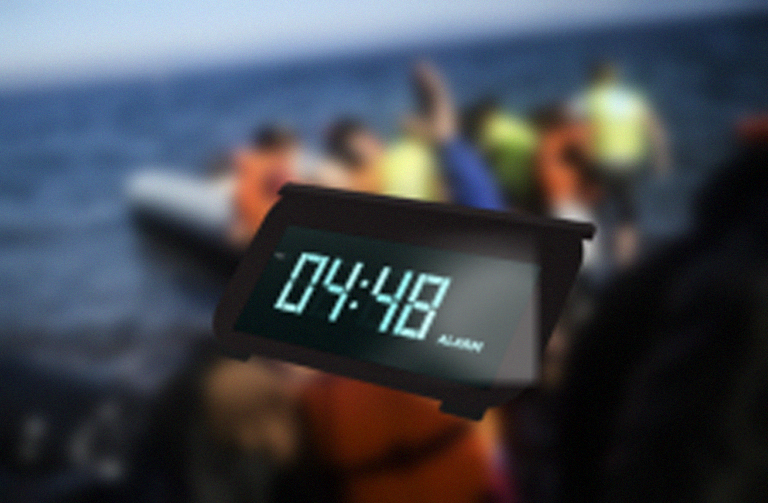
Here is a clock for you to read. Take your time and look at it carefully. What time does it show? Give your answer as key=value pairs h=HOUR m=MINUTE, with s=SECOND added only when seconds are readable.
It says h=4 m=48
